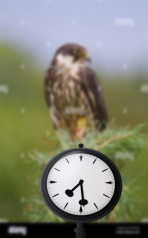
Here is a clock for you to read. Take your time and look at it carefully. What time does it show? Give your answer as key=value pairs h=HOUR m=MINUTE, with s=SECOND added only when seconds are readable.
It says h=7 m=29
